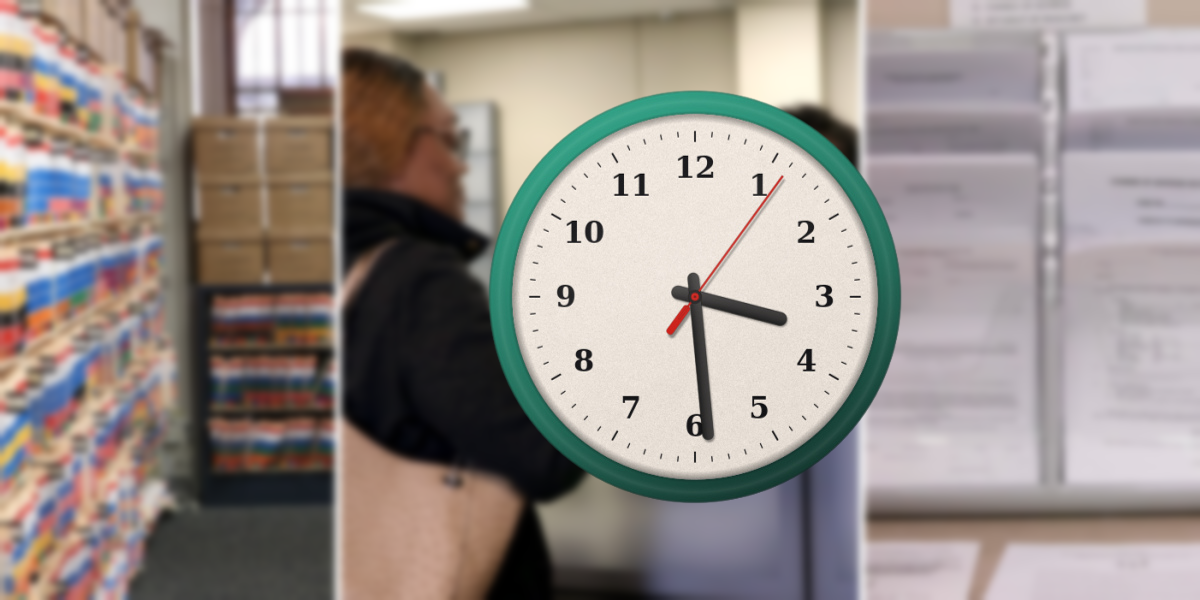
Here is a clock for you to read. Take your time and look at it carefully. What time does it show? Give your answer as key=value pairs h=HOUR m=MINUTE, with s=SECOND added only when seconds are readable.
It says h=3 m=29 s=6
